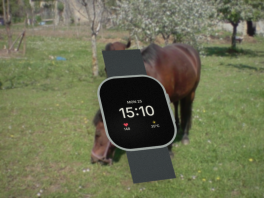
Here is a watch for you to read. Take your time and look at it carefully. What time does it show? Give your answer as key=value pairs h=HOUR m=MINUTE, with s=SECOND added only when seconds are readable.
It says h=15 m=10
